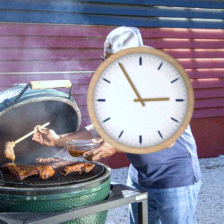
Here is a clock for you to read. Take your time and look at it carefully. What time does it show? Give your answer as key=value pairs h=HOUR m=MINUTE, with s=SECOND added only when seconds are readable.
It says h=2 m=55
